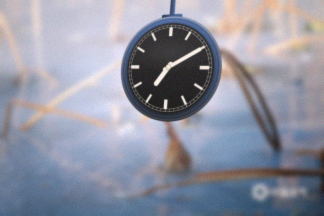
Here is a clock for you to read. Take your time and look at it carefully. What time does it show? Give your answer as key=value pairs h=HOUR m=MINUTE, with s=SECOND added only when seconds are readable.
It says h=7 m=10
